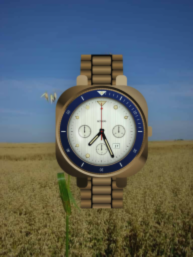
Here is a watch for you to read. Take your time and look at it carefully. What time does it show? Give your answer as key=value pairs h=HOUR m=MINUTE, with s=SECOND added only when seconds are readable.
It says h=7 m=26
